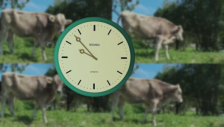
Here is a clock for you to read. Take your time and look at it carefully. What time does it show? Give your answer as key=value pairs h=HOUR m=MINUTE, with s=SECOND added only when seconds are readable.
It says h=9 m=53
